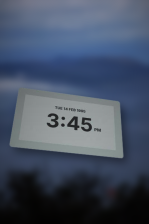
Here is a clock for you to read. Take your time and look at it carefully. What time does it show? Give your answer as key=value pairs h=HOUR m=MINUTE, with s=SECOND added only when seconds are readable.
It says h=3 m=45
